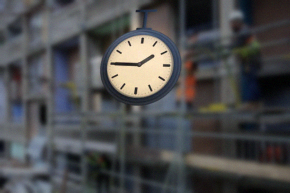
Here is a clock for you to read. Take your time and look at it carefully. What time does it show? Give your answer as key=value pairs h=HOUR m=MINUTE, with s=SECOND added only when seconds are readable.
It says h=1 m=45
